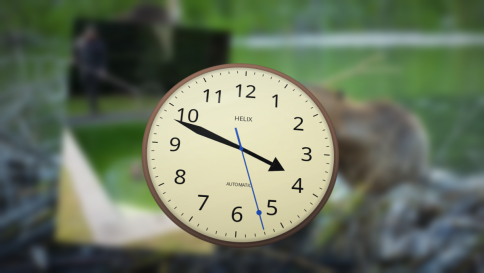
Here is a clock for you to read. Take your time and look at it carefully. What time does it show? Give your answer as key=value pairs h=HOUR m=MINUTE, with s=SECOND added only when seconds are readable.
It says h=3 m=48 s=27
